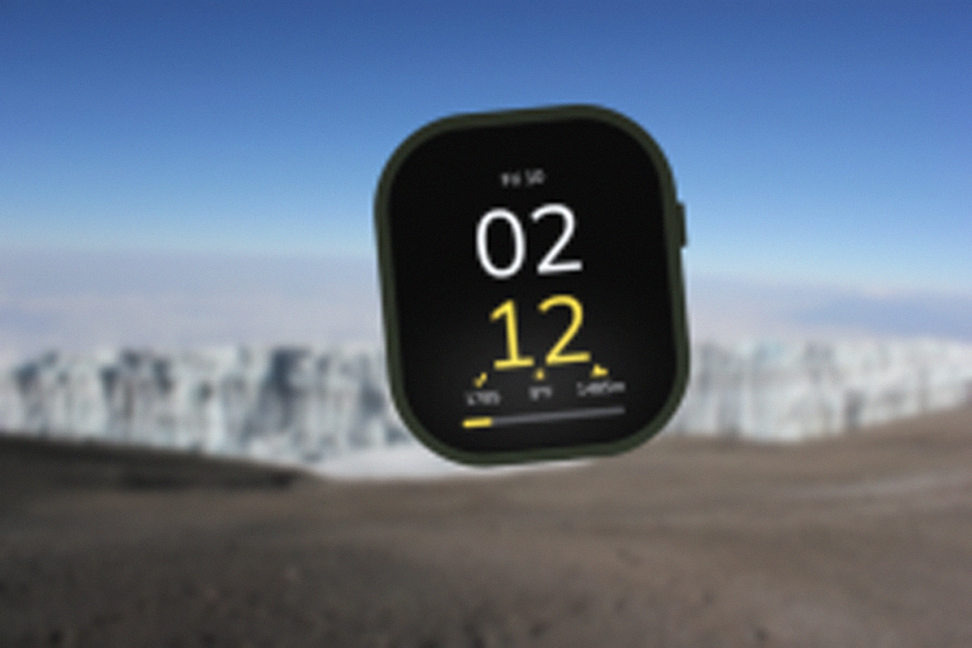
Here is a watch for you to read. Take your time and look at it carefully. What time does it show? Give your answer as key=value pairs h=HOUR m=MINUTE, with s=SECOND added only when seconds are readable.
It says h=2 m=12
